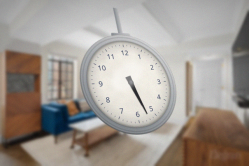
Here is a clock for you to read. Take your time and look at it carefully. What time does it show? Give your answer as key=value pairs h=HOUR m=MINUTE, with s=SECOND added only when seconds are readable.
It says h=5 m=27
